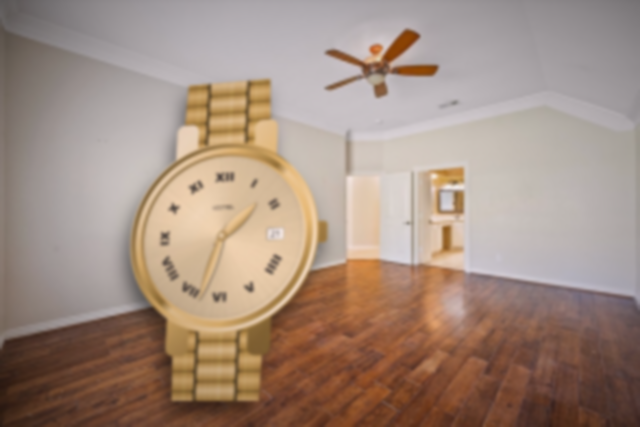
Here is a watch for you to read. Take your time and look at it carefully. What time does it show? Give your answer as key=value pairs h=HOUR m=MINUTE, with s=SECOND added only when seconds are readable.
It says h=1 m=33
